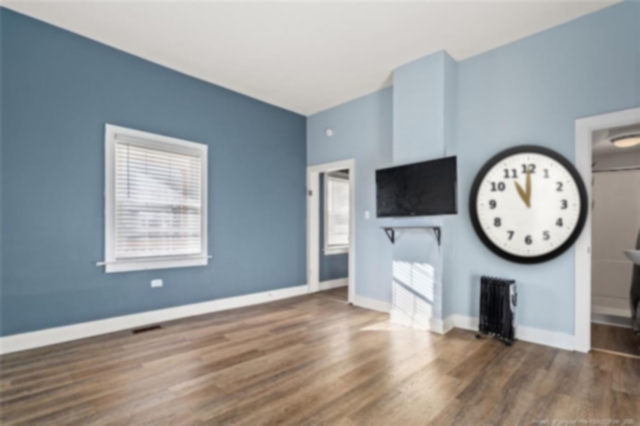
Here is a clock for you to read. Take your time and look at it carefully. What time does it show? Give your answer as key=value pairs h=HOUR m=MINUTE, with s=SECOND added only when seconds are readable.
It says h=11 m=0
